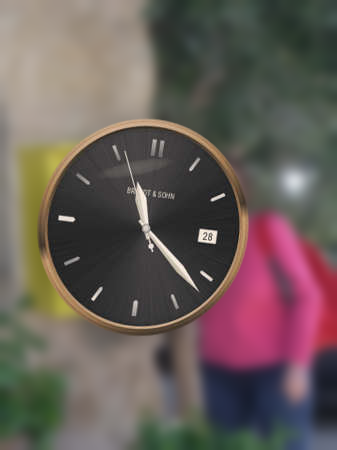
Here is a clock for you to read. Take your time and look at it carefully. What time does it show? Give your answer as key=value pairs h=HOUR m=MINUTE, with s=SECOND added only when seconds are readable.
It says h=11 m=21 s=56
